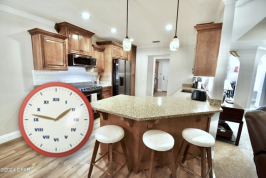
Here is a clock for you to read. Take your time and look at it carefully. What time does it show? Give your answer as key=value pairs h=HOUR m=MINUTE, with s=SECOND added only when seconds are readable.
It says h=1 m=47
